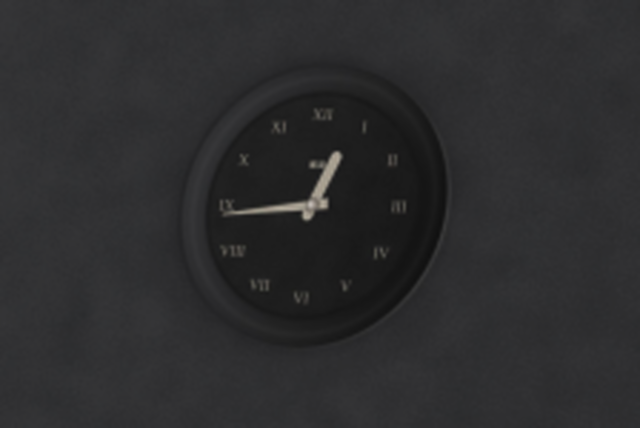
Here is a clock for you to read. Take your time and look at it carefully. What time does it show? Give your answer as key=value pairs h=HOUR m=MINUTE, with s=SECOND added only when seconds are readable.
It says h=12 m=44
